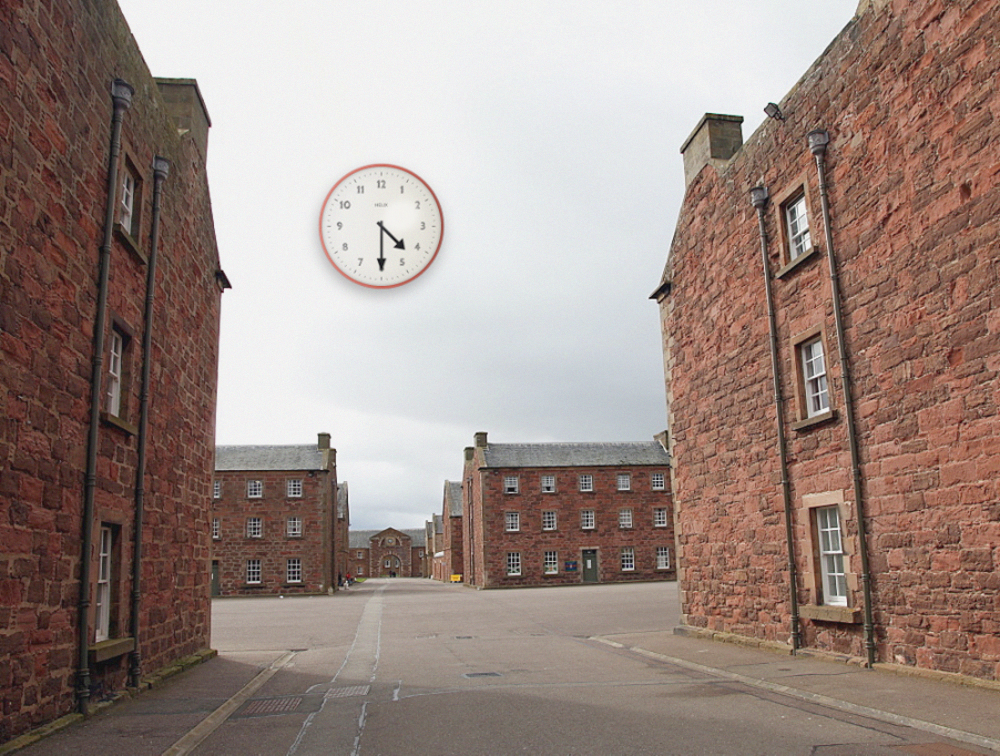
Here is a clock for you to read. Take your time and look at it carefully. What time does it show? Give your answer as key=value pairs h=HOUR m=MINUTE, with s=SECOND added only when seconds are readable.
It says h=4 m=30
